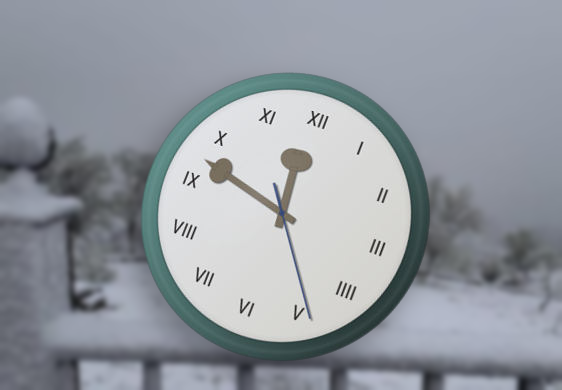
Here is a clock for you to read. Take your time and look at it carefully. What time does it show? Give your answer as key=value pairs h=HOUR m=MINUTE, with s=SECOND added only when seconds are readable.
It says h=11 m=47 s=24
